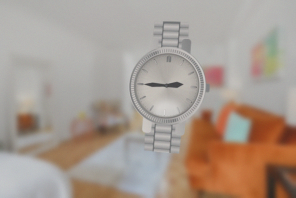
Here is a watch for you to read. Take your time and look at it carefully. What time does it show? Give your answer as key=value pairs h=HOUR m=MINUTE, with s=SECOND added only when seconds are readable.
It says h=2 m=45
